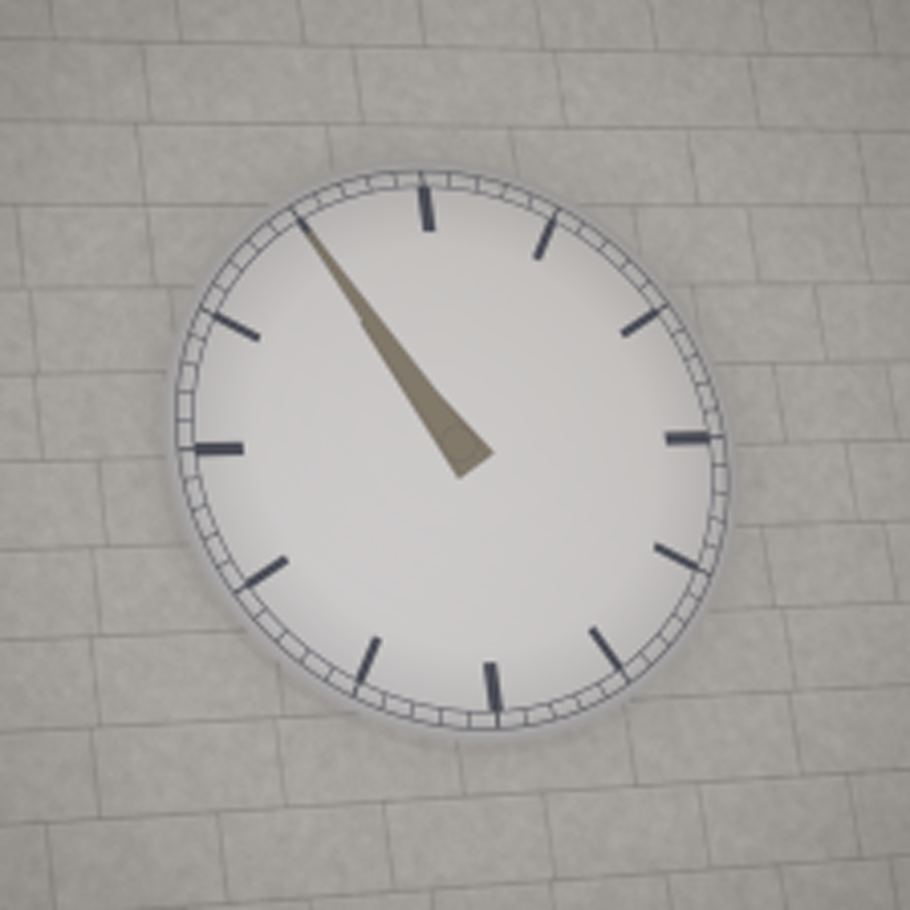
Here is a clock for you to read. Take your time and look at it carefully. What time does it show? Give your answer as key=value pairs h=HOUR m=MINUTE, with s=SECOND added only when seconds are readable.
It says h=10 m=55
